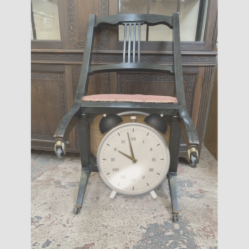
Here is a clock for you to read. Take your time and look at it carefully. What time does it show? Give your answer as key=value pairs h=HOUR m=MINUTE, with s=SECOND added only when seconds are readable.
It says h=9 m=58
